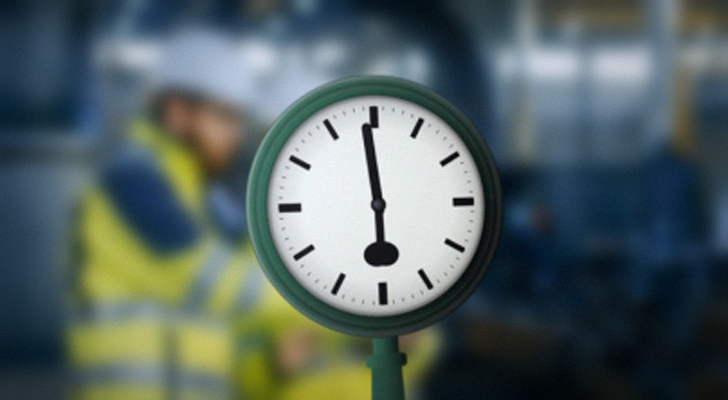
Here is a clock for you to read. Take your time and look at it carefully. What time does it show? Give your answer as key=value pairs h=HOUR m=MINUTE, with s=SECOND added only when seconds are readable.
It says h=5 m=59
